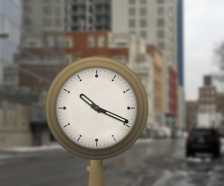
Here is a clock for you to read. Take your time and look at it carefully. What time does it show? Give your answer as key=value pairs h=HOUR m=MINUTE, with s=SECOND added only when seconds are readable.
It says h=10 m=19
